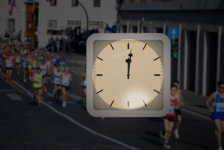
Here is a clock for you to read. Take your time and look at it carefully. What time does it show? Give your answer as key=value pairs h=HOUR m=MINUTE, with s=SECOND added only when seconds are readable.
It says h=12 m=1
